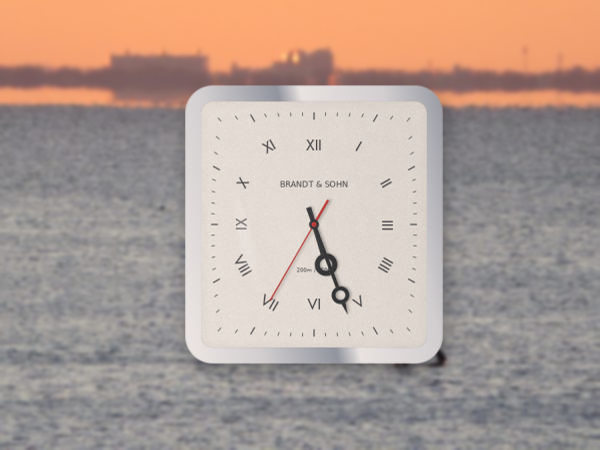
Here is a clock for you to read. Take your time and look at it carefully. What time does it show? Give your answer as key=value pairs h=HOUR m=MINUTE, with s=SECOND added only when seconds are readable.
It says h=5 m=26 s=35
